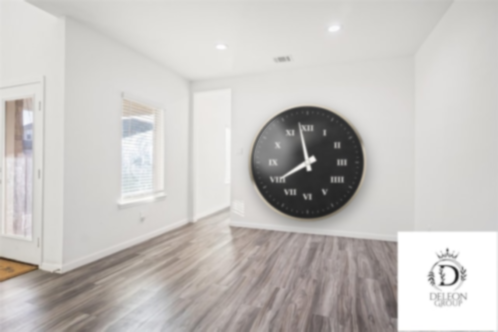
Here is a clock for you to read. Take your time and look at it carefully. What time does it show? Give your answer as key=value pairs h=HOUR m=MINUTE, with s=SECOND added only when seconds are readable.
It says h=7 m=58
